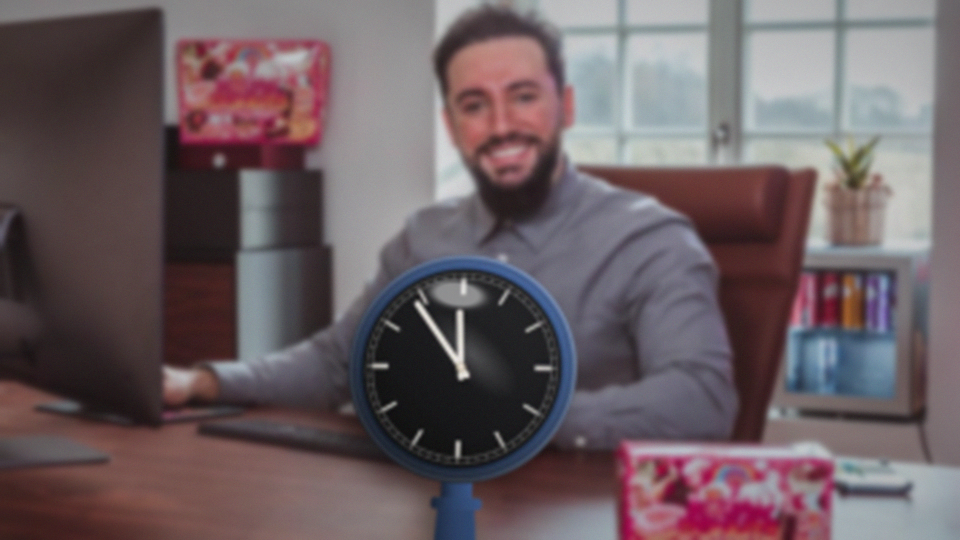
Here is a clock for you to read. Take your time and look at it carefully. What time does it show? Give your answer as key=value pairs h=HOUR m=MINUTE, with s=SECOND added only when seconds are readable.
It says h=11 m=54
